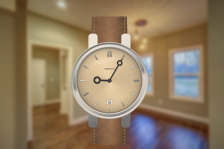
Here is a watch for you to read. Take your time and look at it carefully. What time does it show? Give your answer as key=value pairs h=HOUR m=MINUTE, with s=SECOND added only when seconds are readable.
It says h=9 m=5
